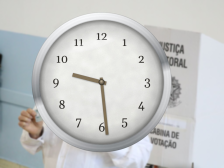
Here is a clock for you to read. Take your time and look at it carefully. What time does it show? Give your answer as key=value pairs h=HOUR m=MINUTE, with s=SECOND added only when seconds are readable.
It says h=9 m=29
